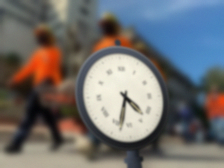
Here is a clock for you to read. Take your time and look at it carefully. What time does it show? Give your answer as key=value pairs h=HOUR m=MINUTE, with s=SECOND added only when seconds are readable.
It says h=4 m=33
